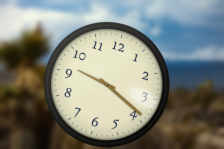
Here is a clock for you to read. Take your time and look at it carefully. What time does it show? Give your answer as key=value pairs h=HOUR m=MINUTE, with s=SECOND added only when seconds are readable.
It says h=9 m=19
